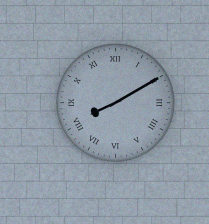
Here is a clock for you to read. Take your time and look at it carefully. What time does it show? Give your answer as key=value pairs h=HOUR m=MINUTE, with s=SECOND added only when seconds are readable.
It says h=8 m=10
